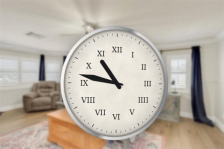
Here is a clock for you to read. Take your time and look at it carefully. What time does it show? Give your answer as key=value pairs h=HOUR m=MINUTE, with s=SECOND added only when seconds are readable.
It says h=10 m=47
